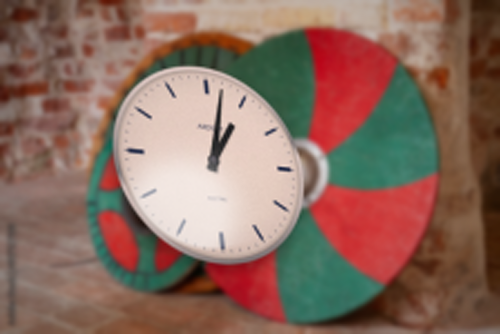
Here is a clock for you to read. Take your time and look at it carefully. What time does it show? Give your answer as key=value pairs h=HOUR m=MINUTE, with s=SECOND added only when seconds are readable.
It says h=1 m=2
